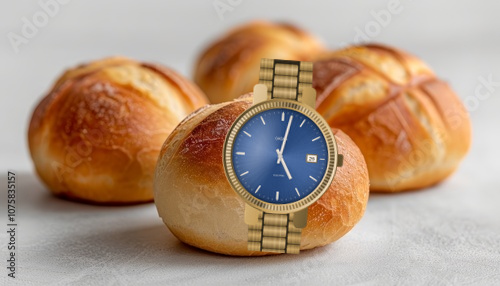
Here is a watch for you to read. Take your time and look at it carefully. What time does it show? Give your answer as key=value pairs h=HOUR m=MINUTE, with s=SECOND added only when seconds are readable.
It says h=5 m=2
